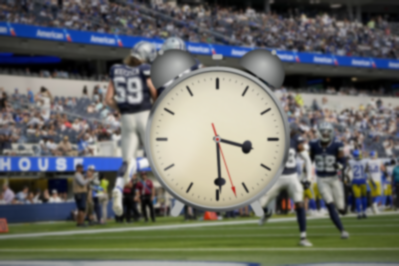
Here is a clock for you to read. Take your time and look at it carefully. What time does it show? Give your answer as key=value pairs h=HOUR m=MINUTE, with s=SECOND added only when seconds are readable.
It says h=3 m=29 s=27
